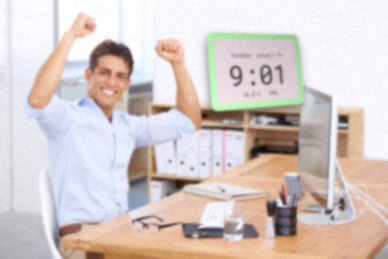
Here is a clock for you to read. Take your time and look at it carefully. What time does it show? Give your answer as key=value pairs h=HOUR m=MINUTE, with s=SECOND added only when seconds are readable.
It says h=9 m=1
